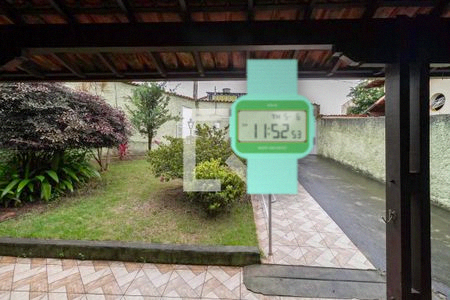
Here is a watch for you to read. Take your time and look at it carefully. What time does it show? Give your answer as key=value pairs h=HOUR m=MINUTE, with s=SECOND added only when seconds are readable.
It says h=11 m=52
